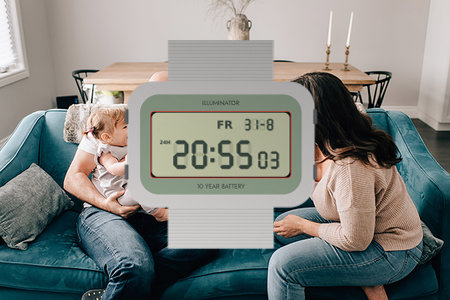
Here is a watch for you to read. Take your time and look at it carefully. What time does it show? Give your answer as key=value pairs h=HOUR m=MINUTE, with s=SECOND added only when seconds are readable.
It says h=20 m=55 s=3
